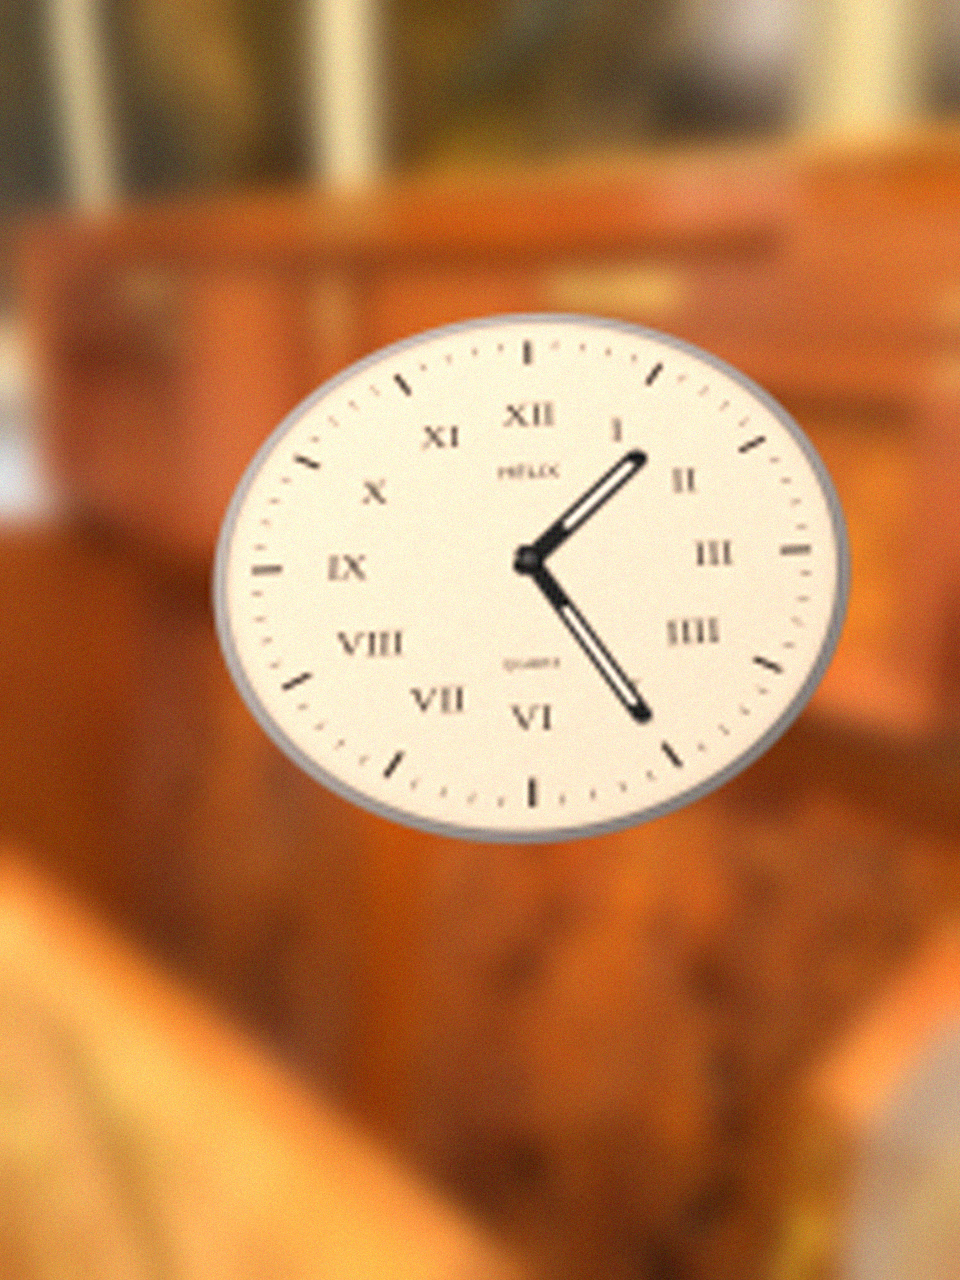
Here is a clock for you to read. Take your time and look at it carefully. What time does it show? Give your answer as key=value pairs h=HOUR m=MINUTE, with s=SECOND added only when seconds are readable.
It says h=1 m=25
